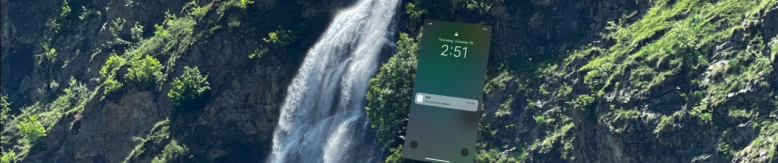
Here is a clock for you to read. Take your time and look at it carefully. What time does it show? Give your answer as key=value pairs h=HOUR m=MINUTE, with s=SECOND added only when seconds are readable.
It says h=2 m=51
